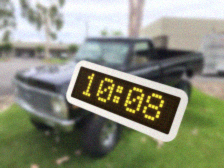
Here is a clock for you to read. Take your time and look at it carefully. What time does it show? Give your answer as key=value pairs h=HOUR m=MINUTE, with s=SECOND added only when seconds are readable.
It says h=10 m=8
